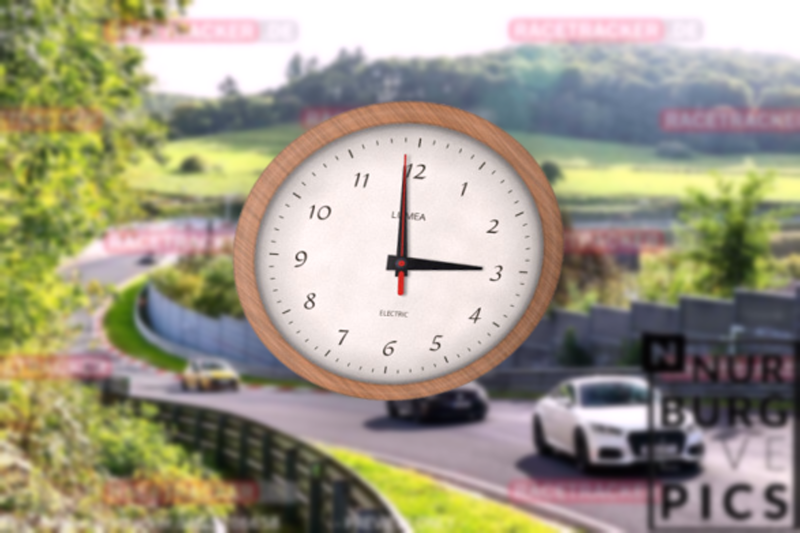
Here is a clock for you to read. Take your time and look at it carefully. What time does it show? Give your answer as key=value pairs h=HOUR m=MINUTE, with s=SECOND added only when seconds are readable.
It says h=2 m=58 s=59
